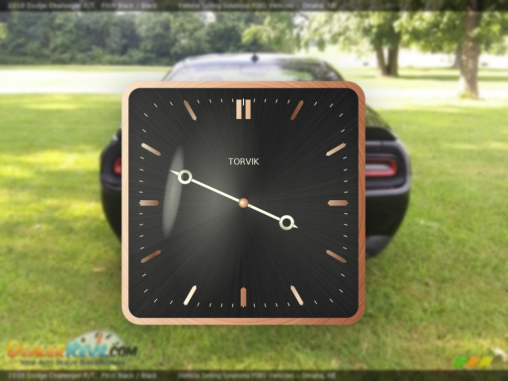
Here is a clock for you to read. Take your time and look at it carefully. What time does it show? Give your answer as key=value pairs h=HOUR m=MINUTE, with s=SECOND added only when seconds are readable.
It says h=3 m=49
